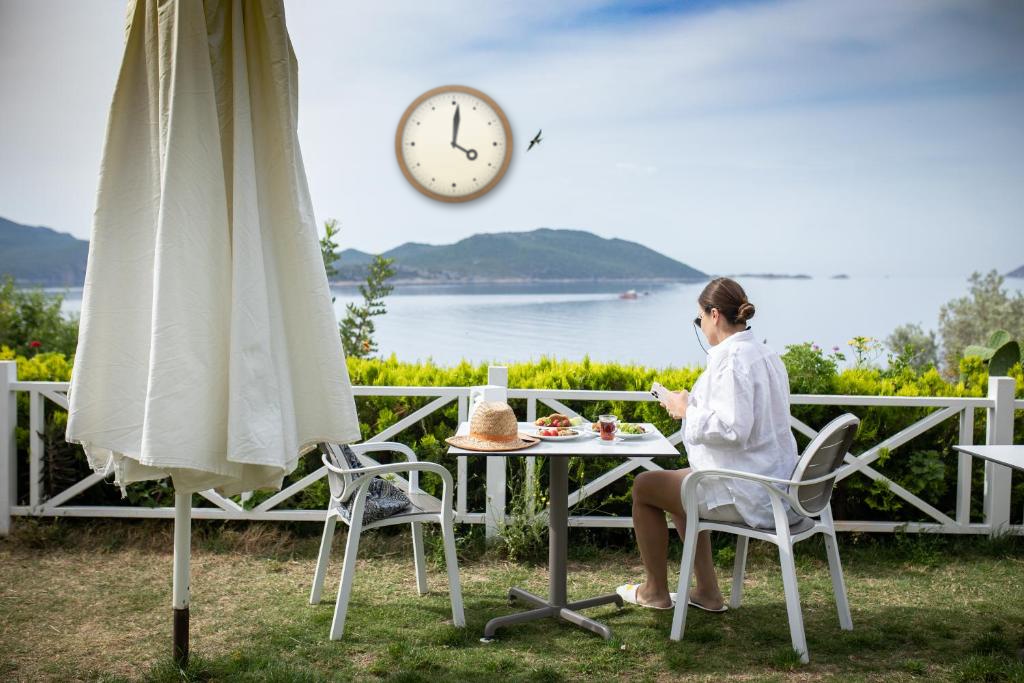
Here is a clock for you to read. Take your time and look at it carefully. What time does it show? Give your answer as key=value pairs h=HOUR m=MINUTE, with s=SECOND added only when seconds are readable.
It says h=4 m=1
